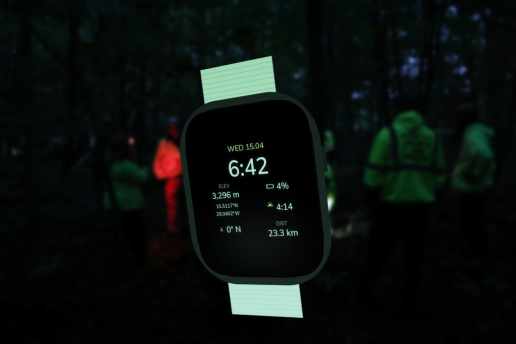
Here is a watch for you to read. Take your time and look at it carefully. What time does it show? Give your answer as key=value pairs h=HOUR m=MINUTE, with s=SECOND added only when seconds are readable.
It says h=6 m=42
